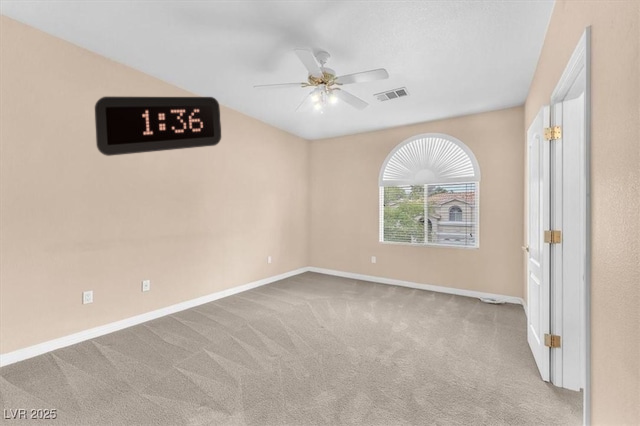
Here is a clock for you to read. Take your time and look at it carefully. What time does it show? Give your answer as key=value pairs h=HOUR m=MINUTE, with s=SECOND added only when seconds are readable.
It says h=1 m=36
